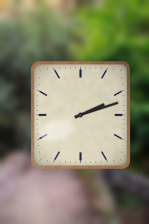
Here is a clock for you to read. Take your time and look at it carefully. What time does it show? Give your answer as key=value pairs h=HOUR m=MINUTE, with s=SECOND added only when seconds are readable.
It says h=2 m=12
